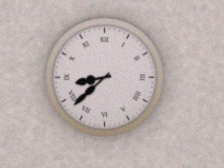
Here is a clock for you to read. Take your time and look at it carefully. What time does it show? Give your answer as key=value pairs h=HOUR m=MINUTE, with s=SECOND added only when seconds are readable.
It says h=8 m=38
